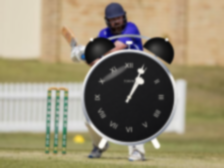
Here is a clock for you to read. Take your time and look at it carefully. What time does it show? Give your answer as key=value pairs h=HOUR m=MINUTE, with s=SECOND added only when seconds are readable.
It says h=1 m=4
